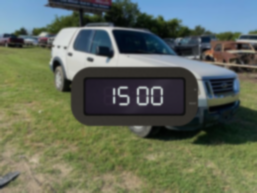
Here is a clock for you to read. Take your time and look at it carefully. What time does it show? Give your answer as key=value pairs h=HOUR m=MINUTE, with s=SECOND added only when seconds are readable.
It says h=15 m=0
